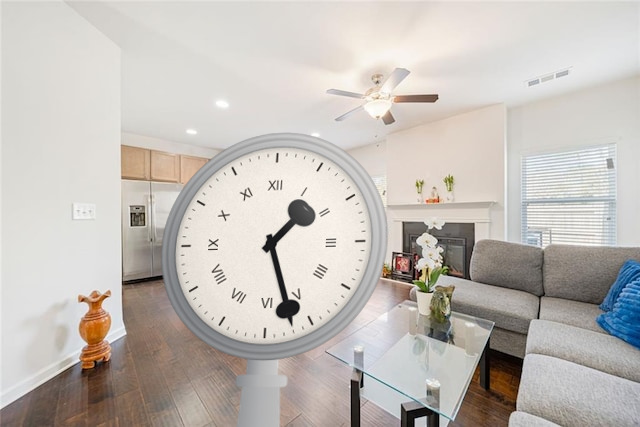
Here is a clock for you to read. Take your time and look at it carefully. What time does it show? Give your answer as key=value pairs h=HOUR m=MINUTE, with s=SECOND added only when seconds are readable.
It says h=1 m=27
